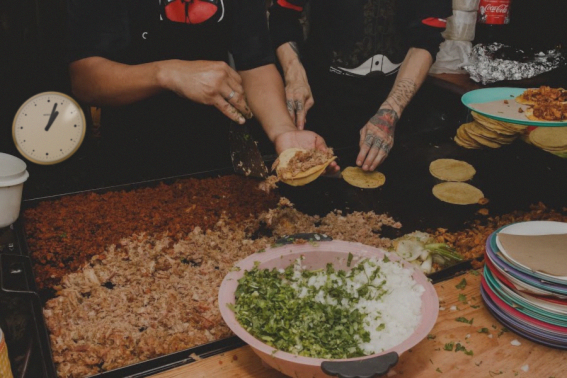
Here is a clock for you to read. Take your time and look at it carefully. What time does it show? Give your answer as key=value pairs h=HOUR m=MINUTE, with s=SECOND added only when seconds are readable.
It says h=1 m=3
